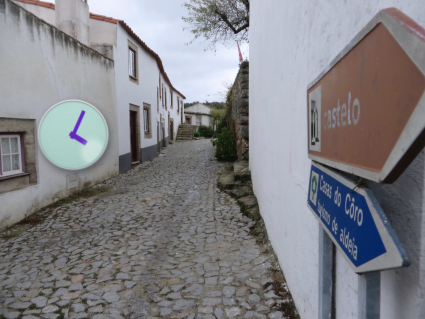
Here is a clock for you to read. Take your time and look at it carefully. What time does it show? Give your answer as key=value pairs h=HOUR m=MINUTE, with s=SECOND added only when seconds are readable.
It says h=4 m=4
